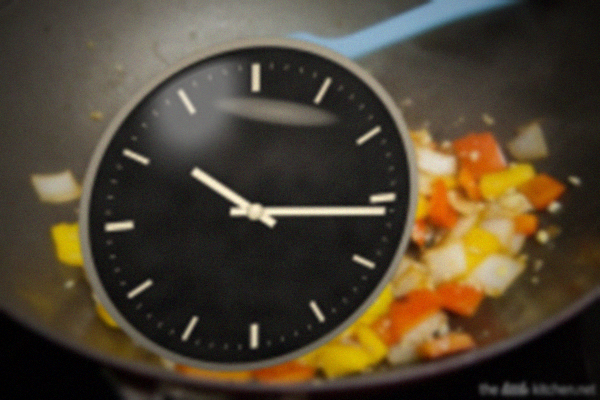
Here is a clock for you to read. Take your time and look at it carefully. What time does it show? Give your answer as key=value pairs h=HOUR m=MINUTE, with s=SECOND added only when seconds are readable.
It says h=10 m=16
